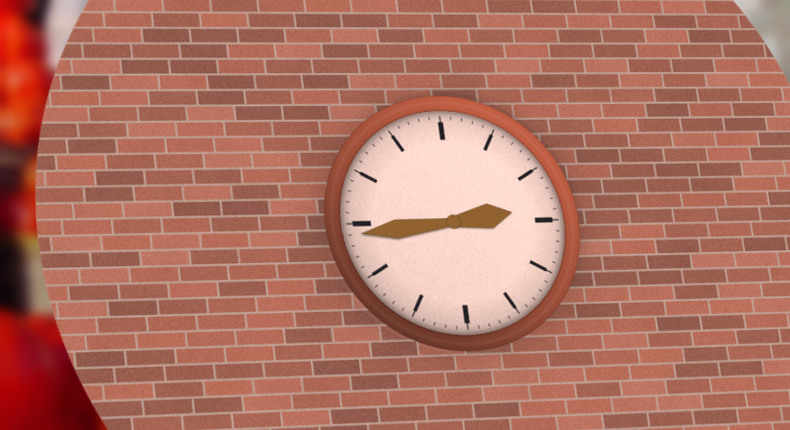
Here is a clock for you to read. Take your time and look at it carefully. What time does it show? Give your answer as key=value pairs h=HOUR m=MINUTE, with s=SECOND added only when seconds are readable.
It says h=2 m=44
